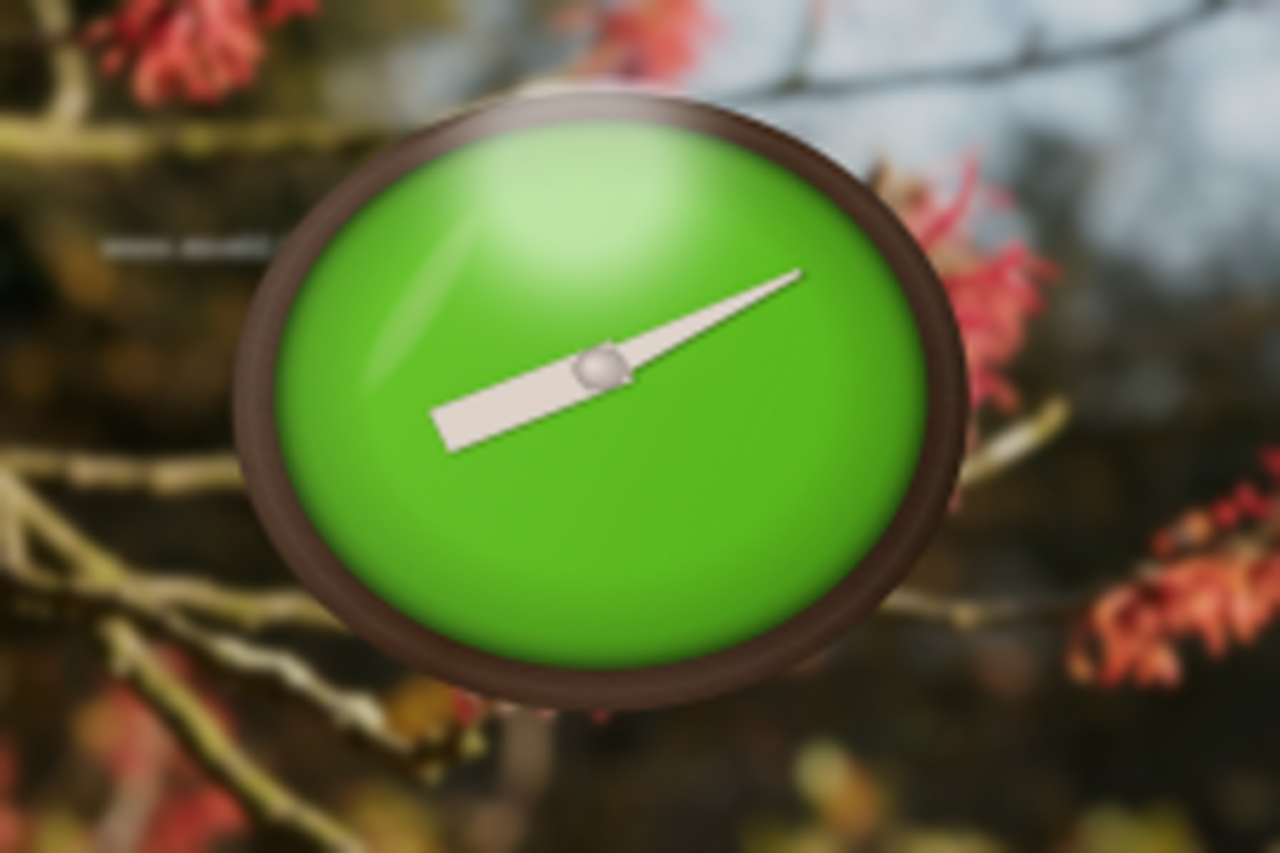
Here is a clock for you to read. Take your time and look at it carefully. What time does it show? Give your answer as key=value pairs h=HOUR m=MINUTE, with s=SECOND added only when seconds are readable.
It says h=8 m=10
